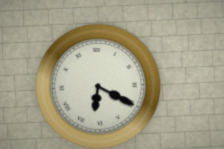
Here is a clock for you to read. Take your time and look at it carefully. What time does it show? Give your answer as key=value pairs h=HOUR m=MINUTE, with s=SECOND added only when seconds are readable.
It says h=6 m=20
